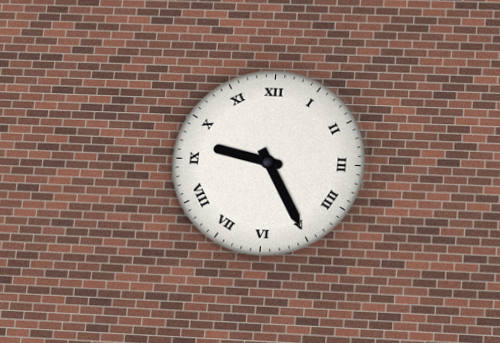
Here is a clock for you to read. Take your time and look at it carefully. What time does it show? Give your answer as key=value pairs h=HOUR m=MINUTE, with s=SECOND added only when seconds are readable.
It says h=9 m=25
